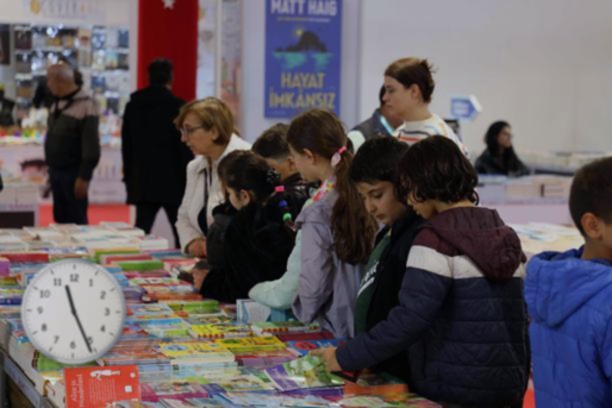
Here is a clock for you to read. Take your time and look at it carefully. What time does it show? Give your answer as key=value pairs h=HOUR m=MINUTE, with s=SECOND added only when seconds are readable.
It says h=11 m=26
